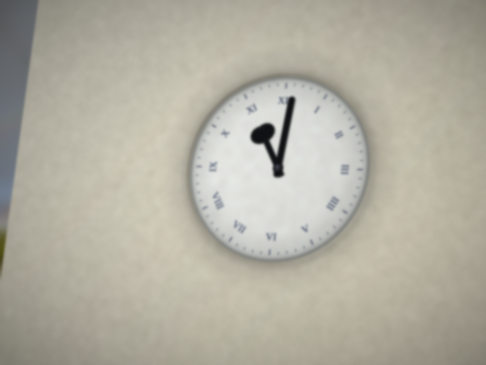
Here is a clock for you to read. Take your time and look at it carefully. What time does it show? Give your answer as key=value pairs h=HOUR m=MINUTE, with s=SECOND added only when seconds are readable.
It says h=11 m=1
